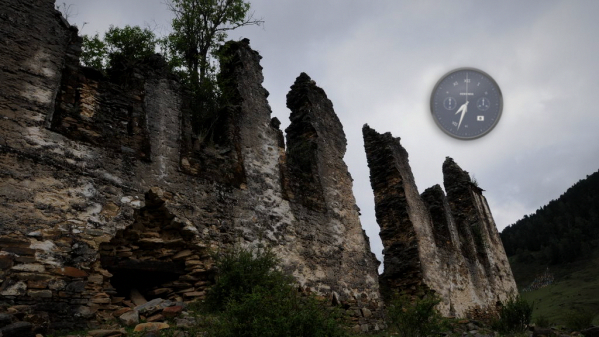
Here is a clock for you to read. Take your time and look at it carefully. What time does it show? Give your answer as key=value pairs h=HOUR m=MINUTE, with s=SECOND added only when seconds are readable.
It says h=7 m=33
